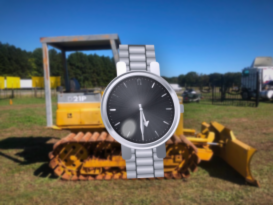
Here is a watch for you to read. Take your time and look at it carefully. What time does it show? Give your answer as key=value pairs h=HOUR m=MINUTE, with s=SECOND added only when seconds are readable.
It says h=5 m=30
